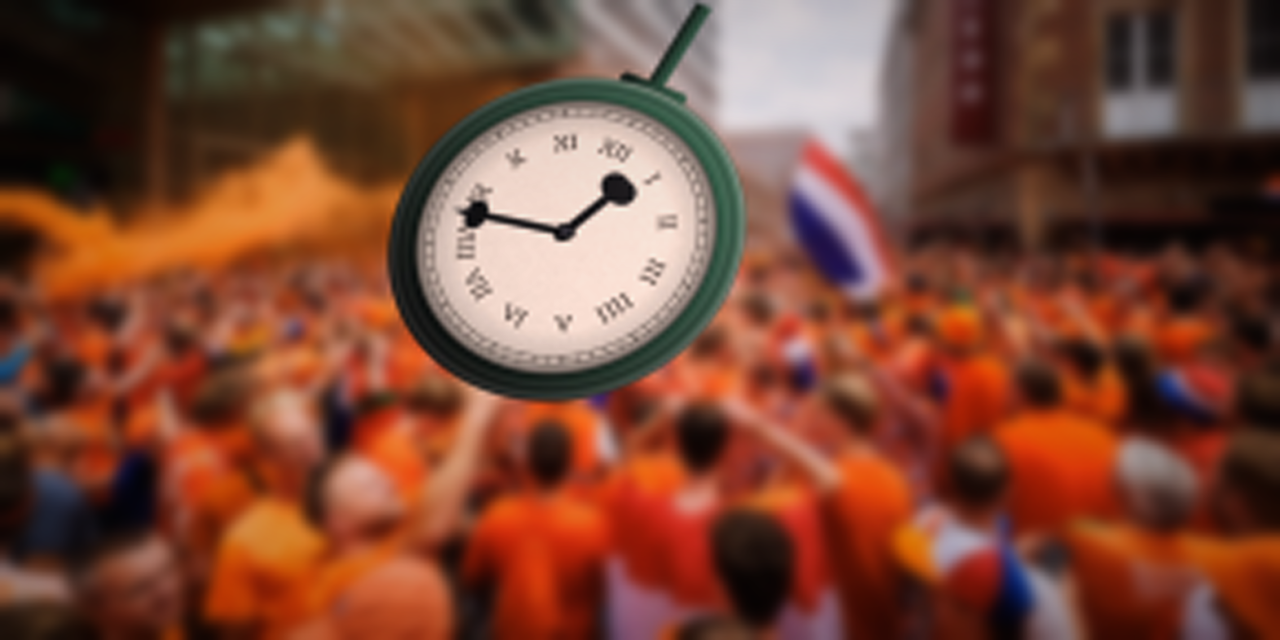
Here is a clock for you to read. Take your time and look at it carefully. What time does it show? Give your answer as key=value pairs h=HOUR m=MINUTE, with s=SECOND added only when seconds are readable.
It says h=12 m=43
